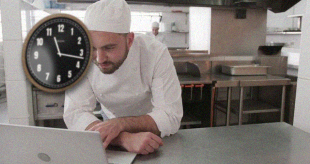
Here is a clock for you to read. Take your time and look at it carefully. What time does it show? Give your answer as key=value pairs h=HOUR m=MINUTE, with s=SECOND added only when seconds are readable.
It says h=11 m=17
